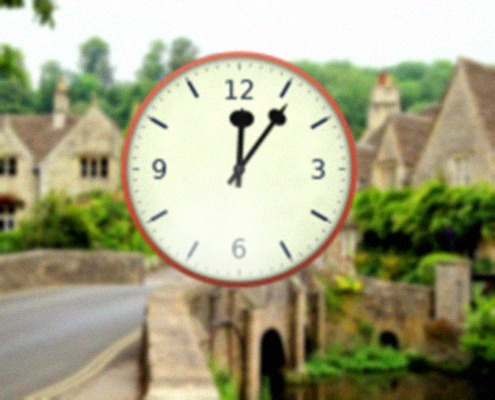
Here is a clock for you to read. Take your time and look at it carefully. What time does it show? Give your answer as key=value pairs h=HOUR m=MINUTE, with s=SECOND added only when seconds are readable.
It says h=12 m=6
